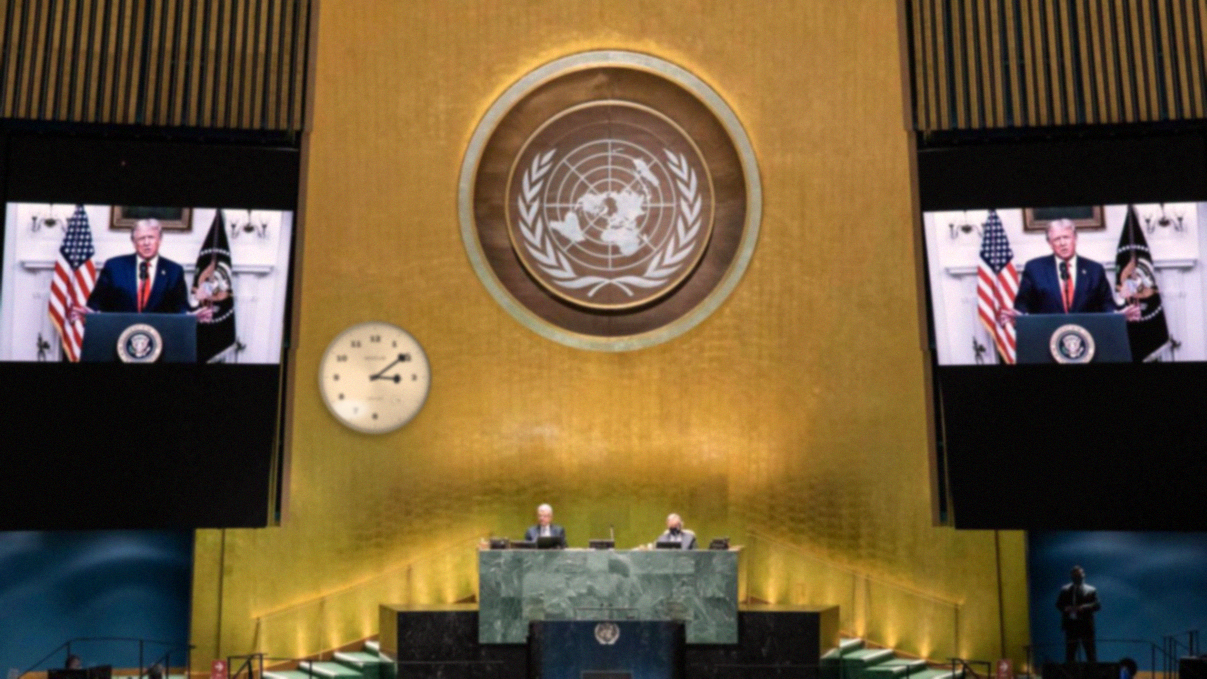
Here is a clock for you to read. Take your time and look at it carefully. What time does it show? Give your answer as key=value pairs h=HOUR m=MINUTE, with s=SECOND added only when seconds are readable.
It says h=3 m=9
